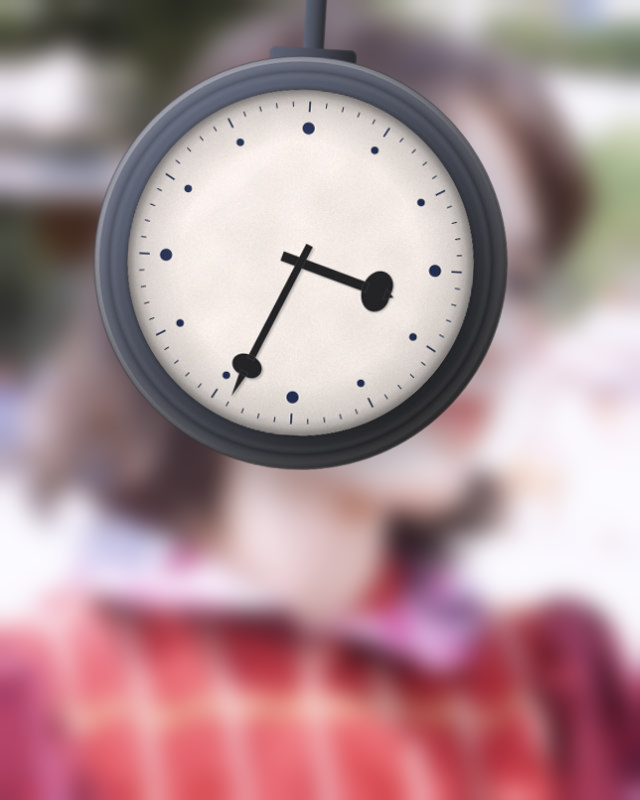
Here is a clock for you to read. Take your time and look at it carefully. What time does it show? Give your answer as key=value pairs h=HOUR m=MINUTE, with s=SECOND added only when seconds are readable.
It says h=3 m=34
